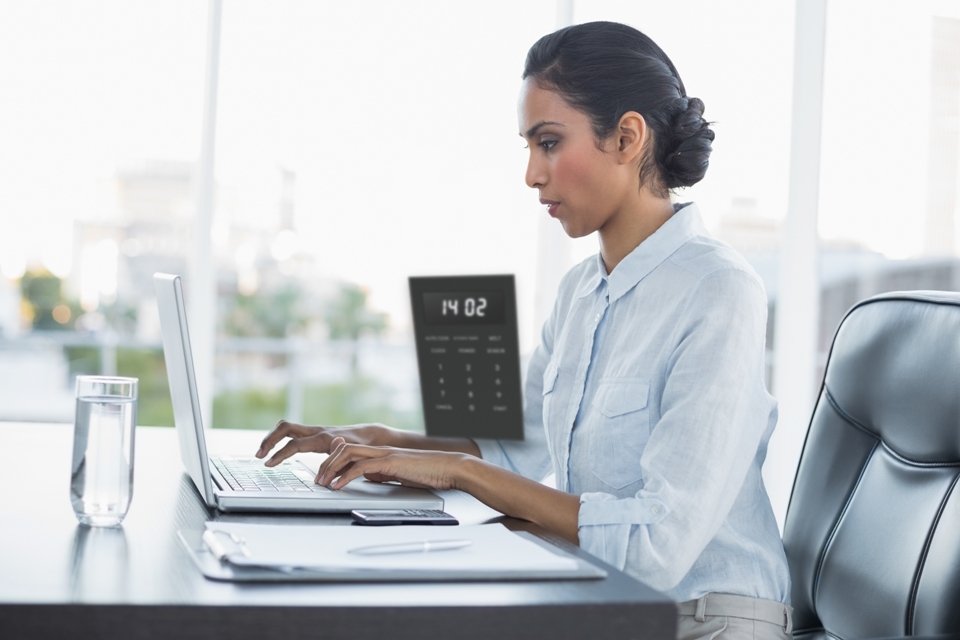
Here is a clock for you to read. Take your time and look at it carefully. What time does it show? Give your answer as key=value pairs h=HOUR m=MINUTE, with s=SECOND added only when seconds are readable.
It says h=14 m=2
